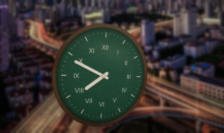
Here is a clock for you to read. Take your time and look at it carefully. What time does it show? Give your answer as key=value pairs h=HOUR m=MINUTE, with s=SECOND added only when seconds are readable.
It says h=7 m=49
